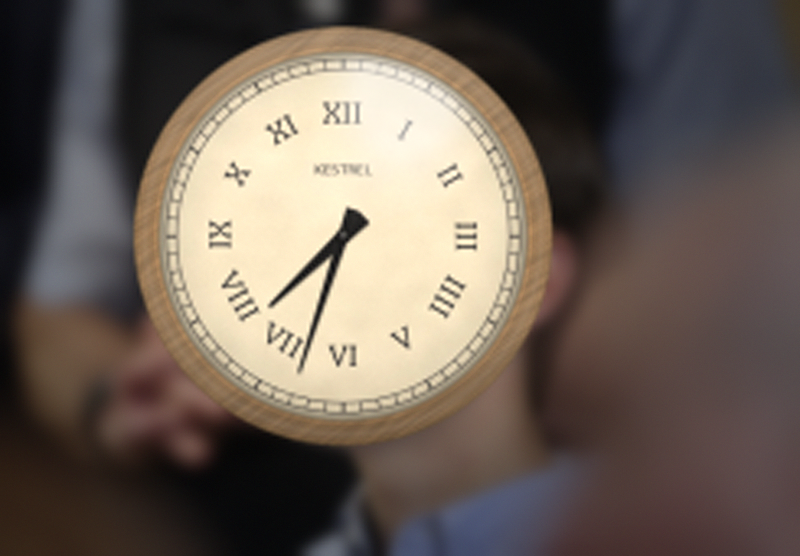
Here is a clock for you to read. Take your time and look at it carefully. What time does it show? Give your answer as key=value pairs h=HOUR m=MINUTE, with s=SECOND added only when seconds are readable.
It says h=7 m=33
